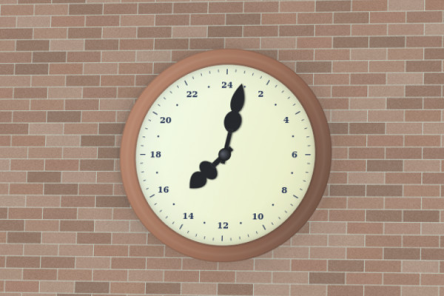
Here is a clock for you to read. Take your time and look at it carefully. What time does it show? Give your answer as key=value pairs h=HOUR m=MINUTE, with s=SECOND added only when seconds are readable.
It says h=15 m=2
